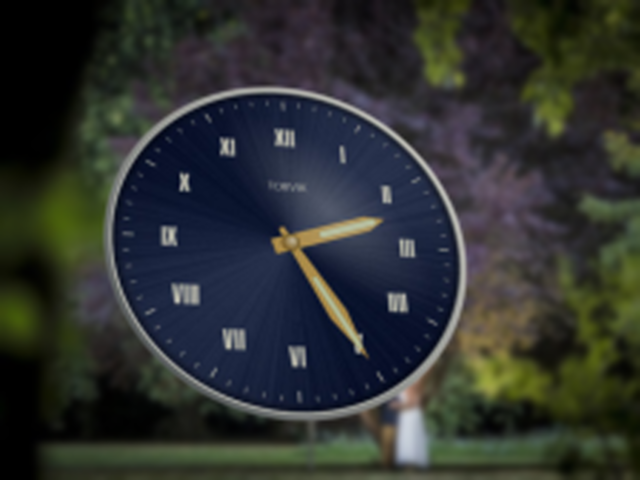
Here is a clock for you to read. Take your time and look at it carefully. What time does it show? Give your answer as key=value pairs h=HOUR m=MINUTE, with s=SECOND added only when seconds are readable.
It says h=2 m=25
